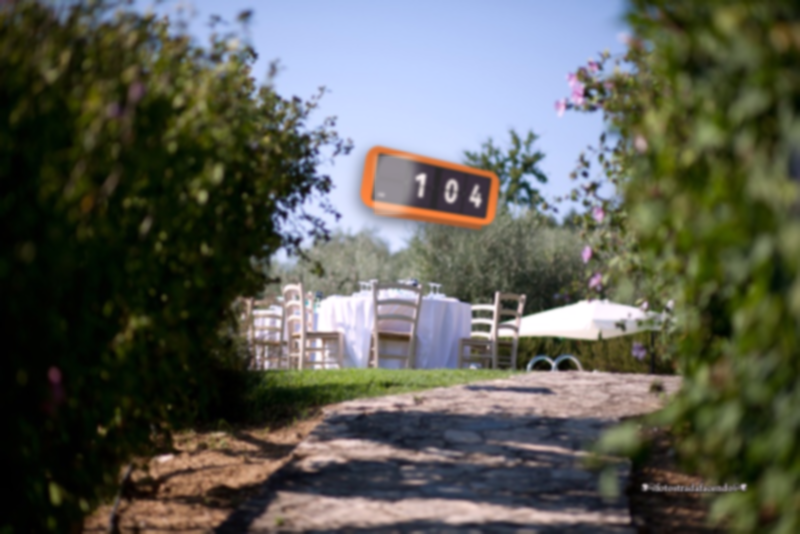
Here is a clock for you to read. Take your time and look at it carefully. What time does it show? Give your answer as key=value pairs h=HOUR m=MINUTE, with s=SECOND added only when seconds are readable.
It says h=1 m=4
